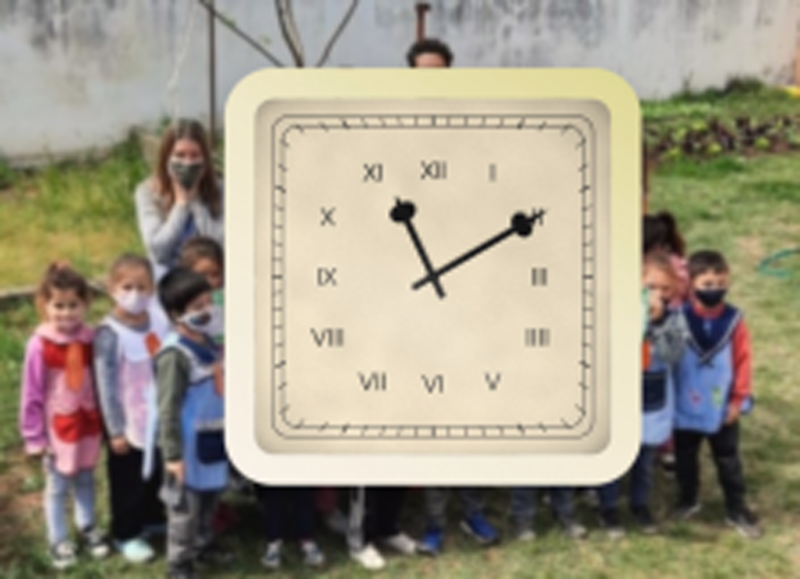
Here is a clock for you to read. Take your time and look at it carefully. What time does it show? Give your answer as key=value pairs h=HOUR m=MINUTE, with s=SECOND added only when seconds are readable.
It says h=11 m=10
